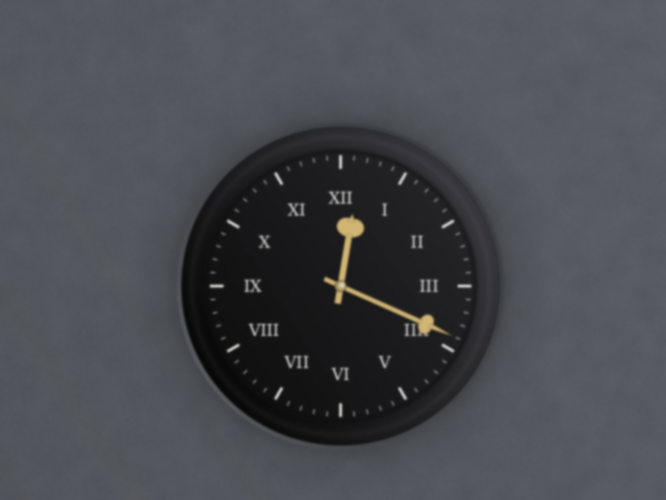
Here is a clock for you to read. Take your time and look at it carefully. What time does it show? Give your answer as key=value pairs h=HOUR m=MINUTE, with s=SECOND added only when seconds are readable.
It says h=12 m=19
